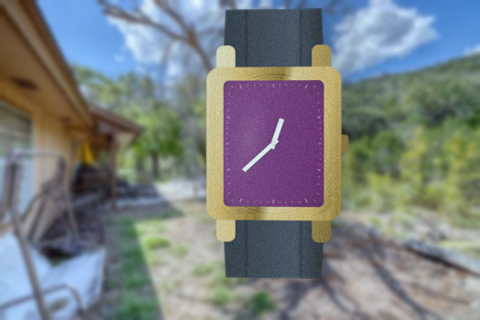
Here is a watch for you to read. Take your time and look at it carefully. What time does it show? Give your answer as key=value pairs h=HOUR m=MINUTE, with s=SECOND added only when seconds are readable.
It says h=12 m=38
